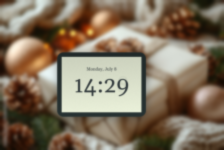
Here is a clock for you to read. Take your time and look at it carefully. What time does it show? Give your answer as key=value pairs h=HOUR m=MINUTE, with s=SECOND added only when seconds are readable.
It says h=14 m=29
